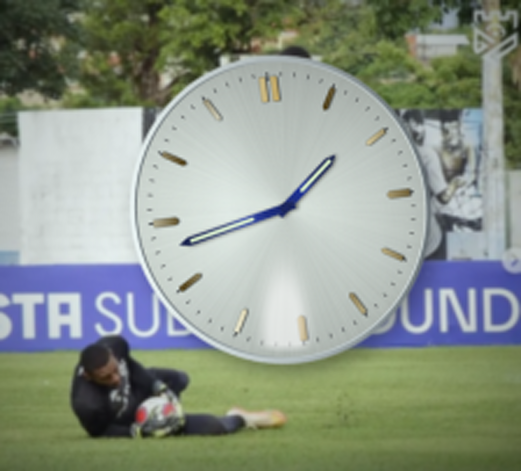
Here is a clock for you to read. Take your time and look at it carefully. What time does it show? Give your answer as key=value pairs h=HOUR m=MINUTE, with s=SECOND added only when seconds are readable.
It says h=1 m=43
